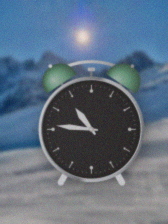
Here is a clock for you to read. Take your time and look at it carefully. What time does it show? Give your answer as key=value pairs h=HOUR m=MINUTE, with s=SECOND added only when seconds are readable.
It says h=10 m=46
